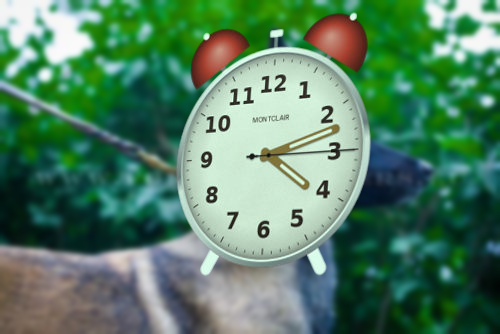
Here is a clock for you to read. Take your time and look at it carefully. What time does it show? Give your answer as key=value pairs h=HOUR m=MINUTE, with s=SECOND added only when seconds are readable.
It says h=4 m=12 s=15
